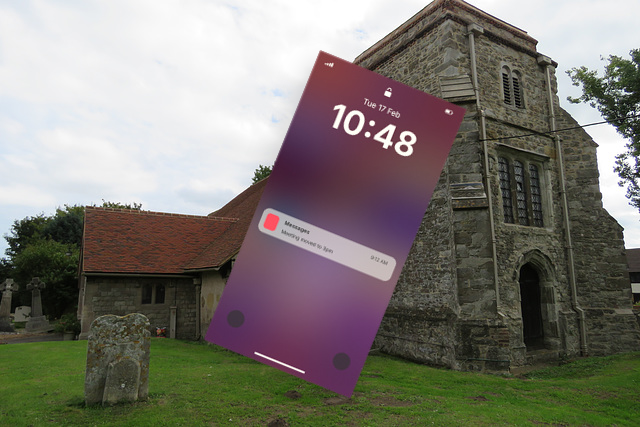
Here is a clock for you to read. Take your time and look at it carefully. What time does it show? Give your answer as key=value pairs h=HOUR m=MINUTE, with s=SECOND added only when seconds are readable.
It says h=10 m=48
